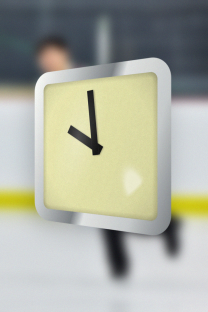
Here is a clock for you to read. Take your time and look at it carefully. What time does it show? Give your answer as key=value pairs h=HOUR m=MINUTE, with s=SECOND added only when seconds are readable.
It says h=9 m=59
